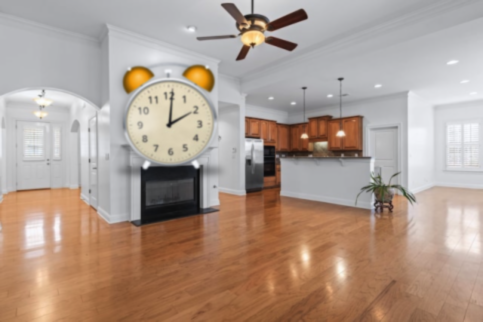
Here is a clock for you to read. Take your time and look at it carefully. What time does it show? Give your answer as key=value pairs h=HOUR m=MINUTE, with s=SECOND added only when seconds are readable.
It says h=2 m=1
